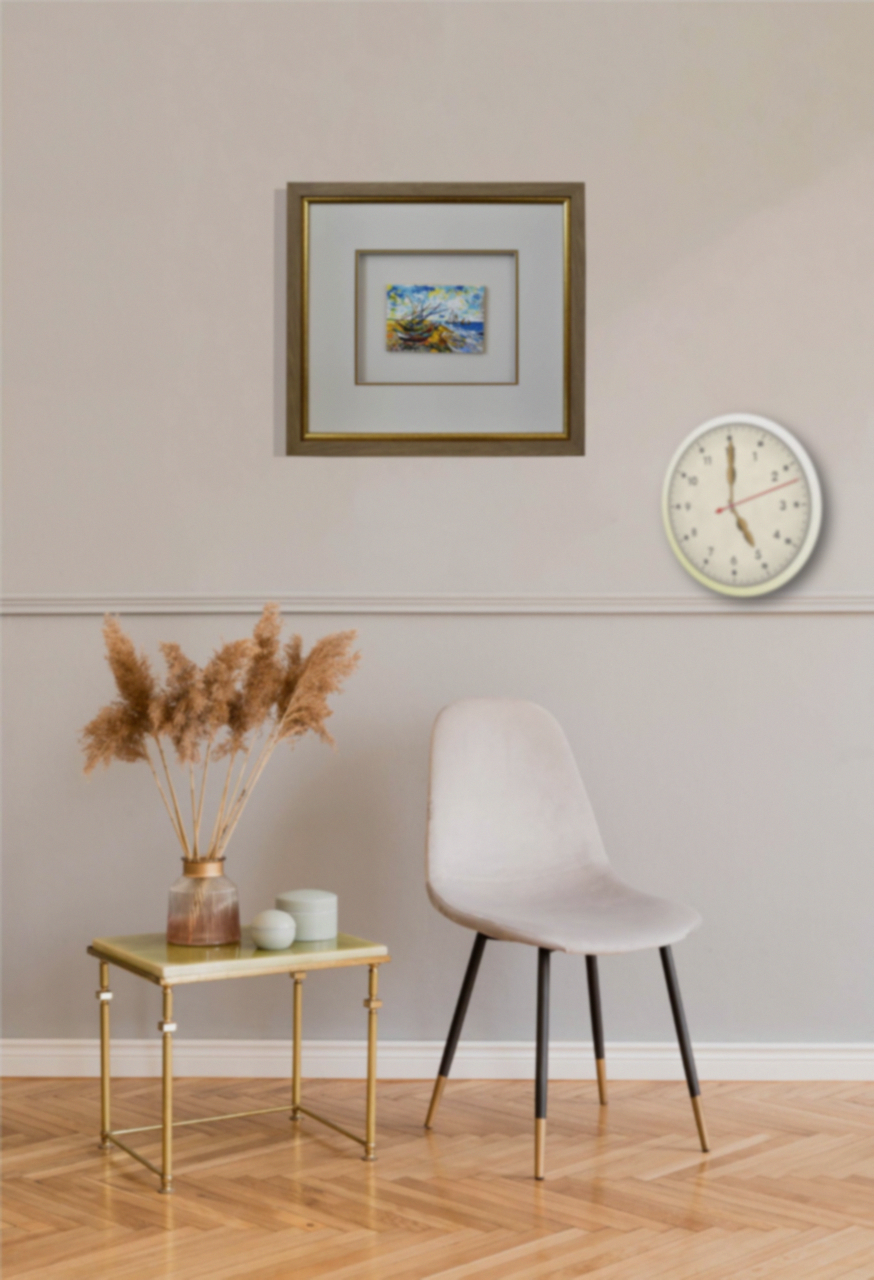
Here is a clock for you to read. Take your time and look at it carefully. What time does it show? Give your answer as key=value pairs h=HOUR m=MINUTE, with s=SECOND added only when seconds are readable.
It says h=5 m=0 s=12
